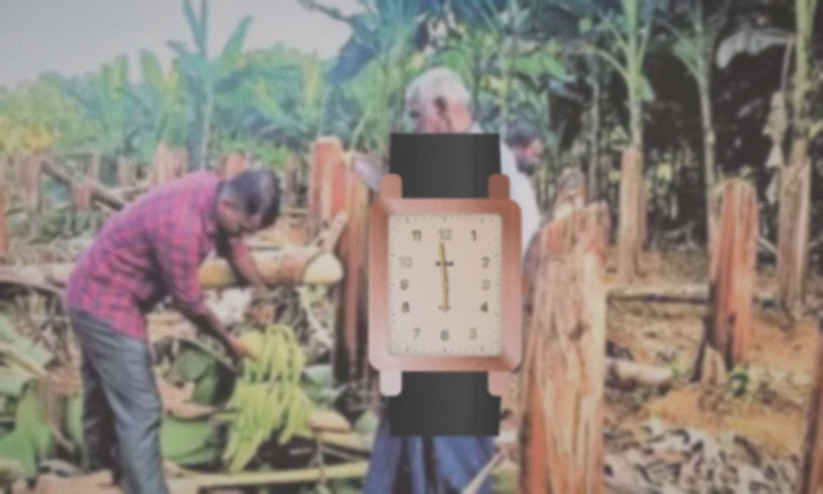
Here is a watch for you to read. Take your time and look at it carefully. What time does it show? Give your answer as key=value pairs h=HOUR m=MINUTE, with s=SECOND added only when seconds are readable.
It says h=5 m=59
